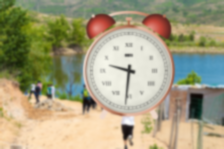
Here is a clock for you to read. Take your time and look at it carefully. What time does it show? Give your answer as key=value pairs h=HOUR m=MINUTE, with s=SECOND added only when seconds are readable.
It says h=9 m=31
